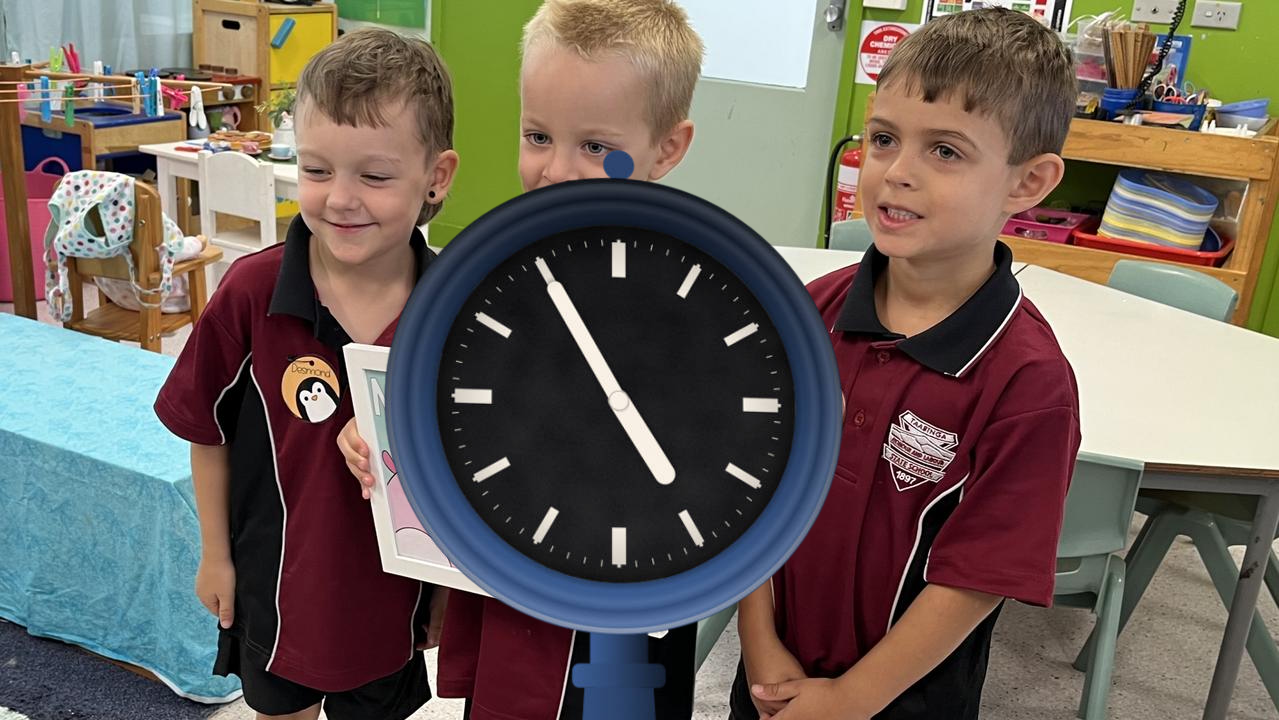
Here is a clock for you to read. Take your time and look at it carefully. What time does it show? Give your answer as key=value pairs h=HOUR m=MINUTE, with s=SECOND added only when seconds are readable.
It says h=4 m=55
